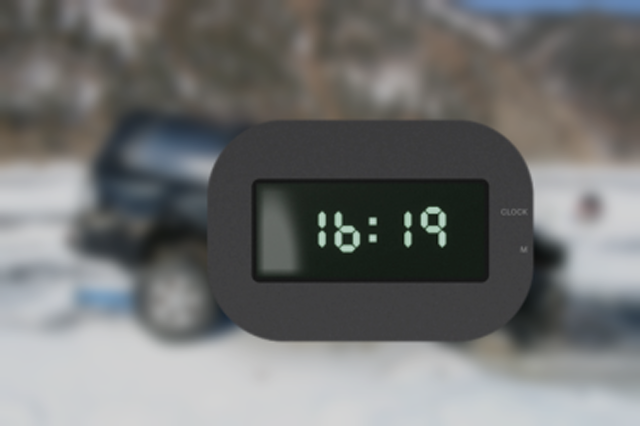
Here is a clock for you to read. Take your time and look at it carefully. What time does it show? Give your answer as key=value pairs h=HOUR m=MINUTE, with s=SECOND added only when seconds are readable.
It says h=16 m=19
